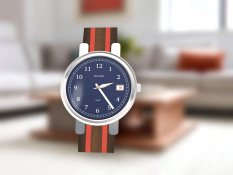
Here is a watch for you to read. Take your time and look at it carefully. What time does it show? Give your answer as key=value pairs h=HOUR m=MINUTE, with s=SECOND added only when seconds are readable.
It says h=2 m=24
